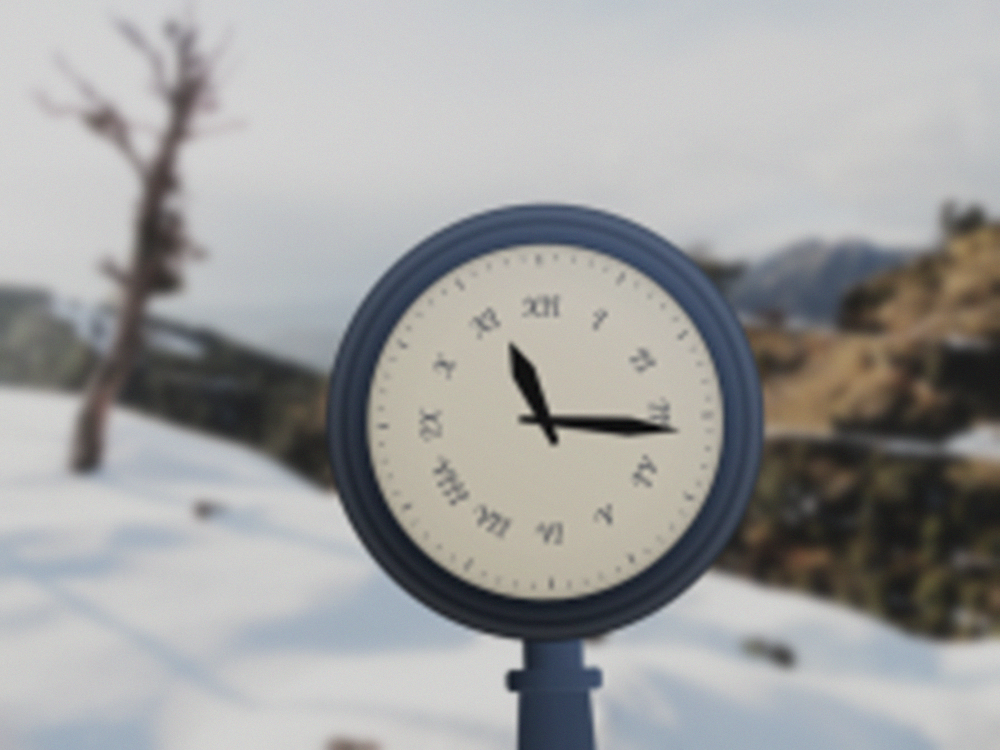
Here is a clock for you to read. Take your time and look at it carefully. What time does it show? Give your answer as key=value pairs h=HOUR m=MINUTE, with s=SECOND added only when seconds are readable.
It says h=11 m=16
